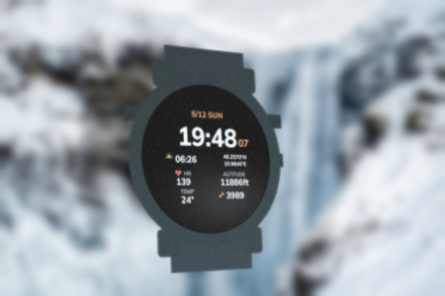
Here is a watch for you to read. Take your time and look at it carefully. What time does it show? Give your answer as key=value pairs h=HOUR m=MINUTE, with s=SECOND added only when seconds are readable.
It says h=19 m=48 s=7
